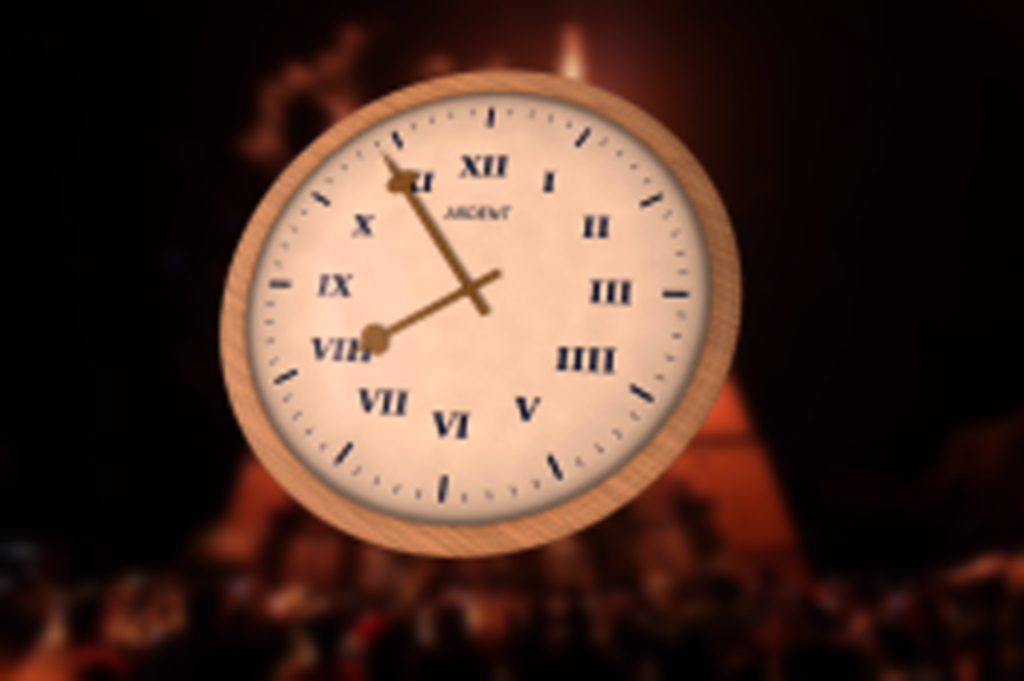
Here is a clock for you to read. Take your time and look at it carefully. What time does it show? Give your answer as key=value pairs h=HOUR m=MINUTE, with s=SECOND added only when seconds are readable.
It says h=7 m=54
